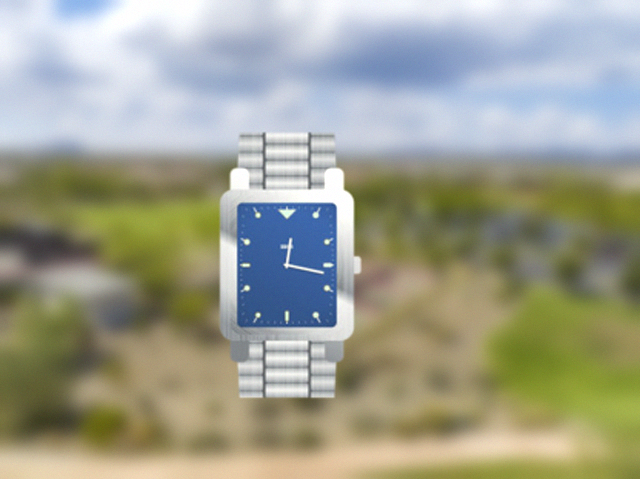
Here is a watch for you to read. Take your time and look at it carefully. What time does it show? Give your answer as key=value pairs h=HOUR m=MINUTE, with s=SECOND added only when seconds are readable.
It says h=12 m=17
